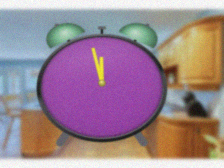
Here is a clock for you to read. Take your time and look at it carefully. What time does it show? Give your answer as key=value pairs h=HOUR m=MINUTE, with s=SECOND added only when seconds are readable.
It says h=11 m=58
